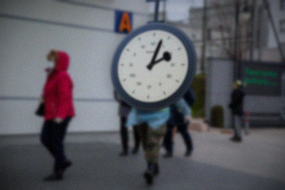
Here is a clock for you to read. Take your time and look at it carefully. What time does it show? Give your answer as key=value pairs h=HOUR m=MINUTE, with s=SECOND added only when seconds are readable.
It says h=2 m=3
